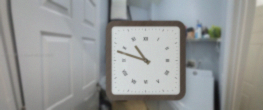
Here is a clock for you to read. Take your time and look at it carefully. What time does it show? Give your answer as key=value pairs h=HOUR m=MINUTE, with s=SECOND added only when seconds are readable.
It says h=10 m=48
